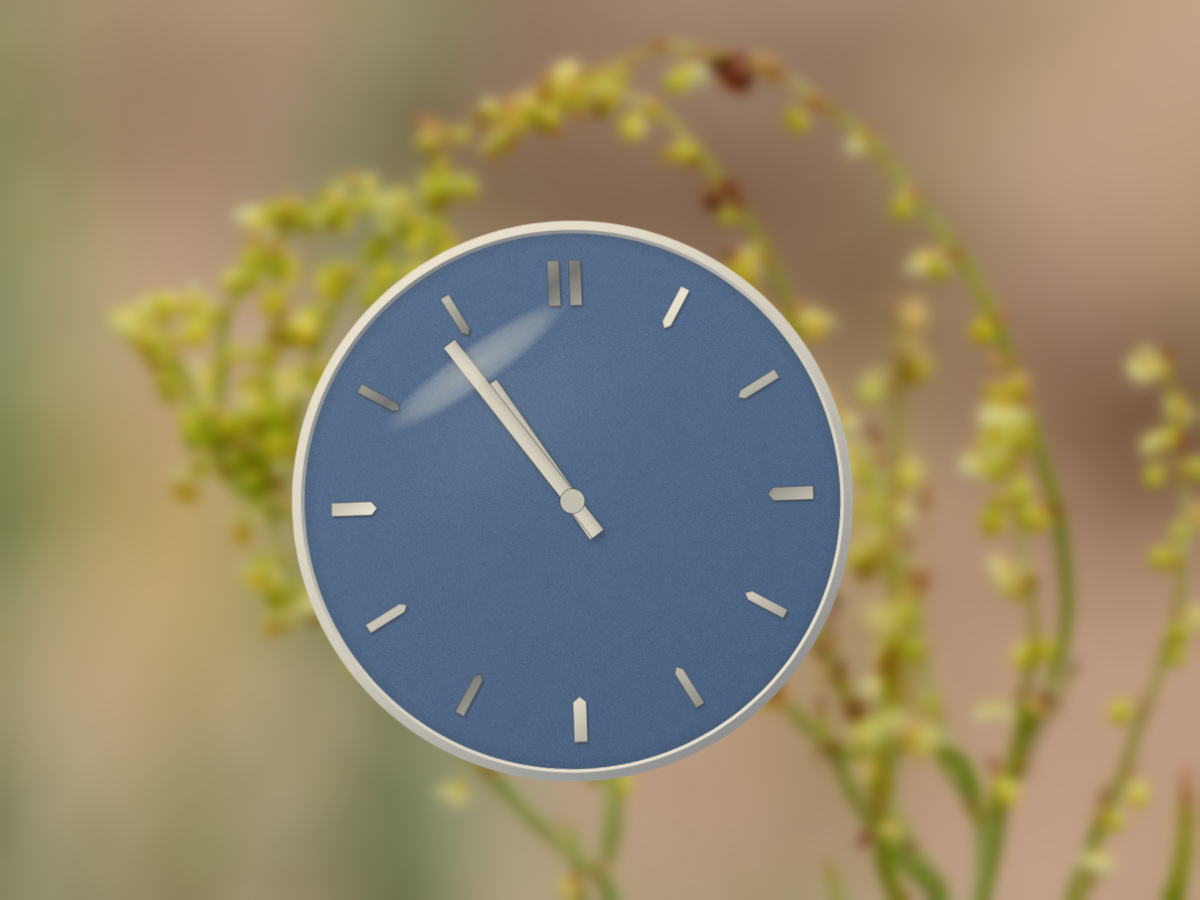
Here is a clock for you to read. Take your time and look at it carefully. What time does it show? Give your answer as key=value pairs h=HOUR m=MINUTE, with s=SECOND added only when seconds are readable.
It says h=10 m=54
